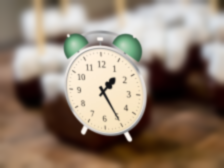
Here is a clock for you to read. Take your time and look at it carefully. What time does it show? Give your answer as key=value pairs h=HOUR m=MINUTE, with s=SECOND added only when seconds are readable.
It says h=1 m=25
